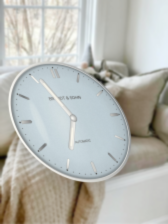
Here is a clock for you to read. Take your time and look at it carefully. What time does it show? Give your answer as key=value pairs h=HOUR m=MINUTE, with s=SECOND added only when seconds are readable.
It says h=6 m=56
